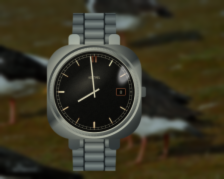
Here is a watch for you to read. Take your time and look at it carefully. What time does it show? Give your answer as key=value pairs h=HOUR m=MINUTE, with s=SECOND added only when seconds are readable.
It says h=7 m=59
